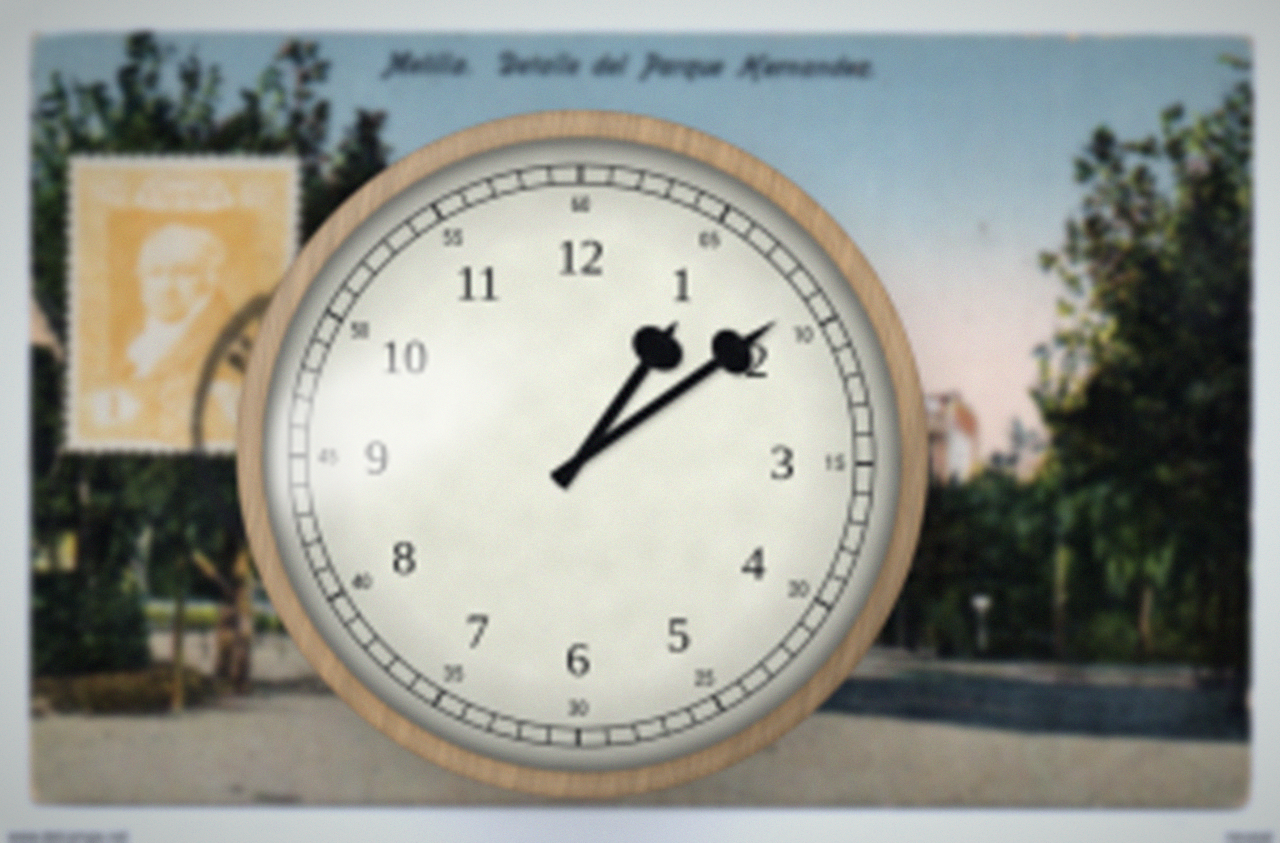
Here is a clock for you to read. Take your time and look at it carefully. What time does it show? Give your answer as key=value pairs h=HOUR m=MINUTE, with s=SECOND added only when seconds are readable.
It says h=1 m=9
